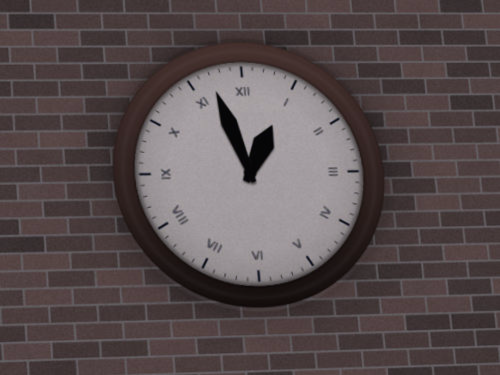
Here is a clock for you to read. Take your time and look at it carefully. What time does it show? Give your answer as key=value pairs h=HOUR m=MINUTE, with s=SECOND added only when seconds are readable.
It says h=12 m=57
